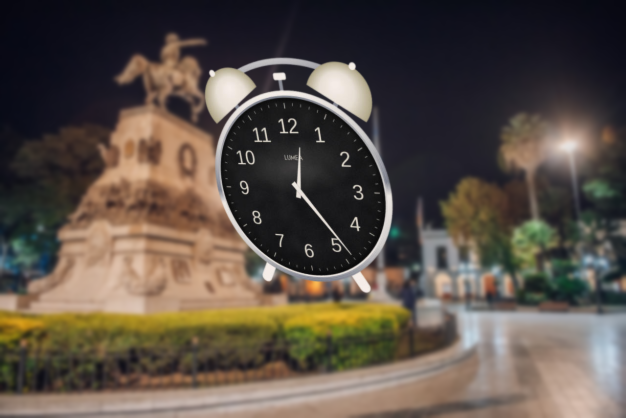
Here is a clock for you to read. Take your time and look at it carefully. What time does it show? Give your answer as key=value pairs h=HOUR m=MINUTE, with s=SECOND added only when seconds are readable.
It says h=12 m=24
